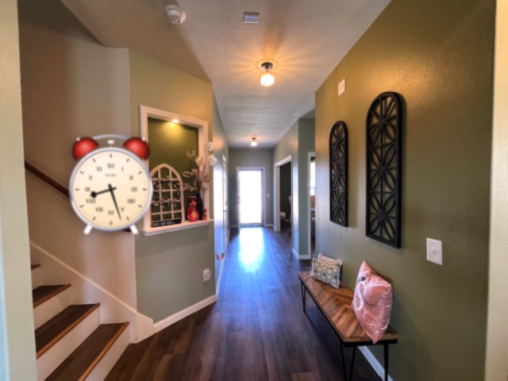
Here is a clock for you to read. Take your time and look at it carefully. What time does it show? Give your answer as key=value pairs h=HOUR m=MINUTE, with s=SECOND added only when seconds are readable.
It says h=8 m=27
